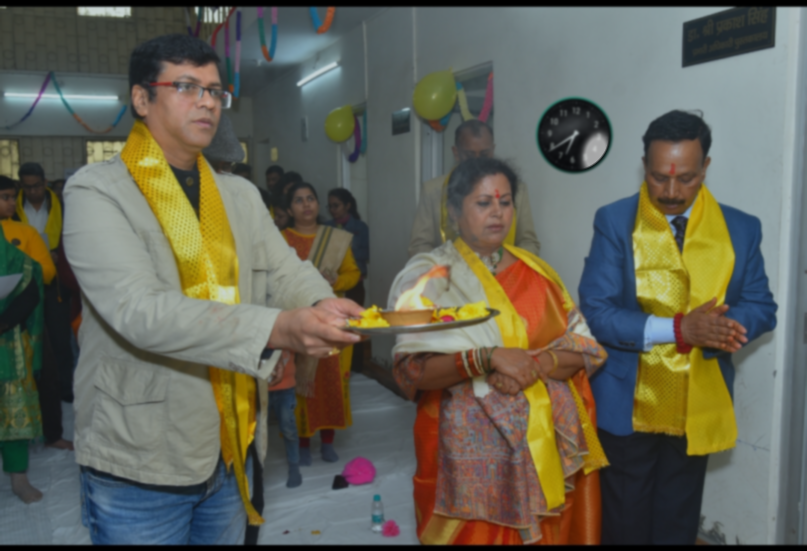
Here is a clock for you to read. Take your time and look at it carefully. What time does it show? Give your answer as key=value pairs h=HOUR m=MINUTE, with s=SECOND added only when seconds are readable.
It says h=6 m=39
